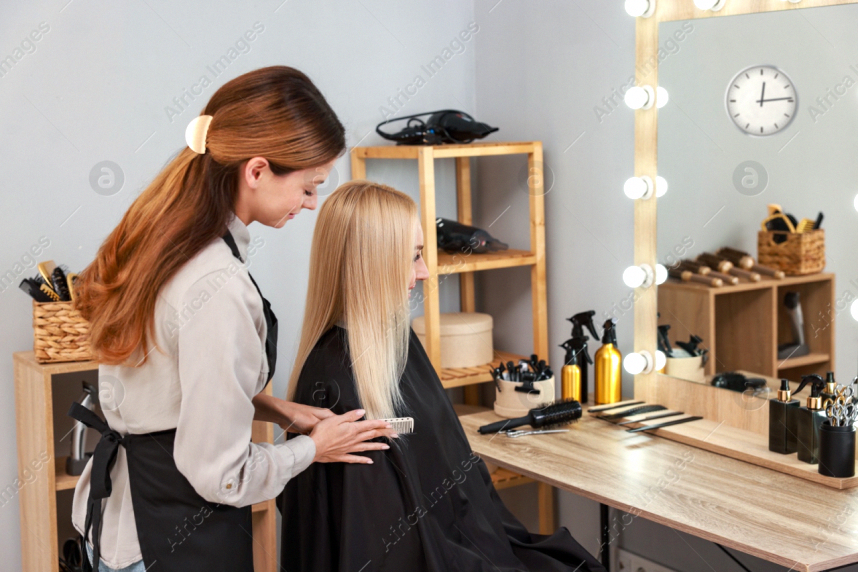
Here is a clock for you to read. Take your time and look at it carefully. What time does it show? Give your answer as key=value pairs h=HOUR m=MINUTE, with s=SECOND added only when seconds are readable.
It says h=12 m=14
